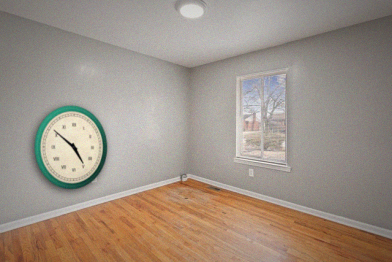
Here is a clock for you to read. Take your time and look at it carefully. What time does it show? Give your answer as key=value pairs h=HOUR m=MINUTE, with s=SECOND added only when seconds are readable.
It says h=4 m=51
